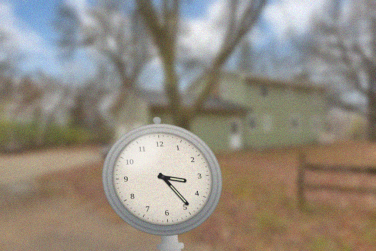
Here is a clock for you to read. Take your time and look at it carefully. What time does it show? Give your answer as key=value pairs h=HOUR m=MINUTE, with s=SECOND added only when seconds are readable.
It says h=3 m=24
